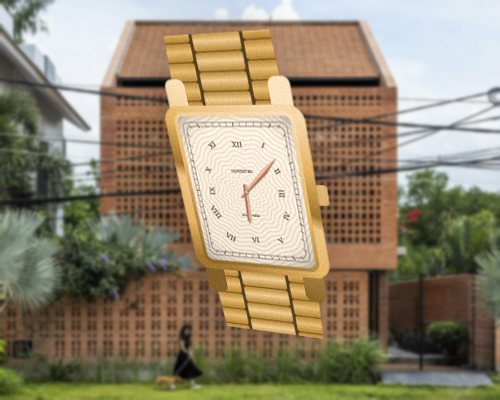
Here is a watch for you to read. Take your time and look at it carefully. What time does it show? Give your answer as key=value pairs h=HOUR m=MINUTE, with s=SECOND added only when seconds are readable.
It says h=6 m=8
